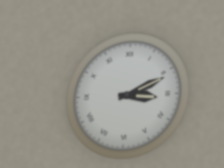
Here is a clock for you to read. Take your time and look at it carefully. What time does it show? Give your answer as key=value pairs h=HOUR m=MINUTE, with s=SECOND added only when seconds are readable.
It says h=3 m=11
